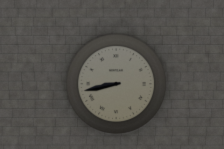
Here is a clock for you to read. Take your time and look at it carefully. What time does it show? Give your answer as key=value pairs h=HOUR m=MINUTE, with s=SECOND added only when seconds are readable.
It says h=8 m=43
